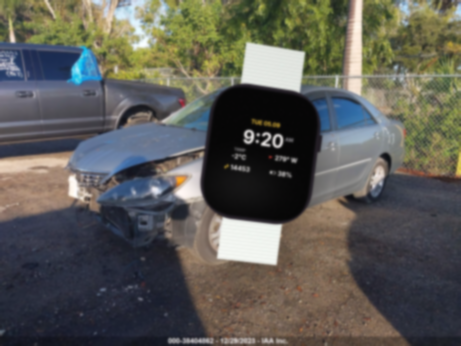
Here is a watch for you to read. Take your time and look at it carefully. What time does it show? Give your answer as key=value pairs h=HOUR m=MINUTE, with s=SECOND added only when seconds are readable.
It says h=9 m=20
